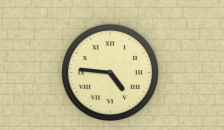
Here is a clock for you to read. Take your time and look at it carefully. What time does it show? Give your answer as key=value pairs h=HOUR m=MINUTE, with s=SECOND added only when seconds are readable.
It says h=4 m=46
